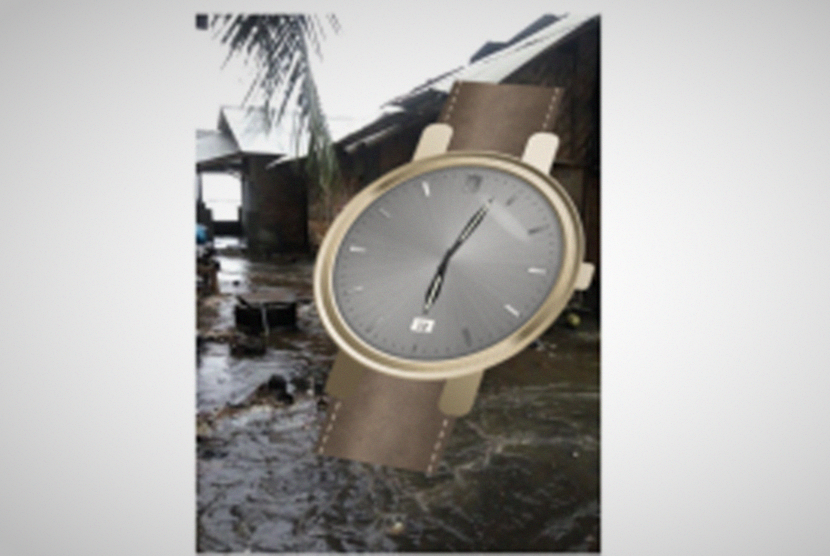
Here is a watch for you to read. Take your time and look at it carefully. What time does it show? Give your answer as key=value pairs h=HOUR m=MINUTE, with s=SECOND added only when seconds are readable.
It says h=6 m=3
